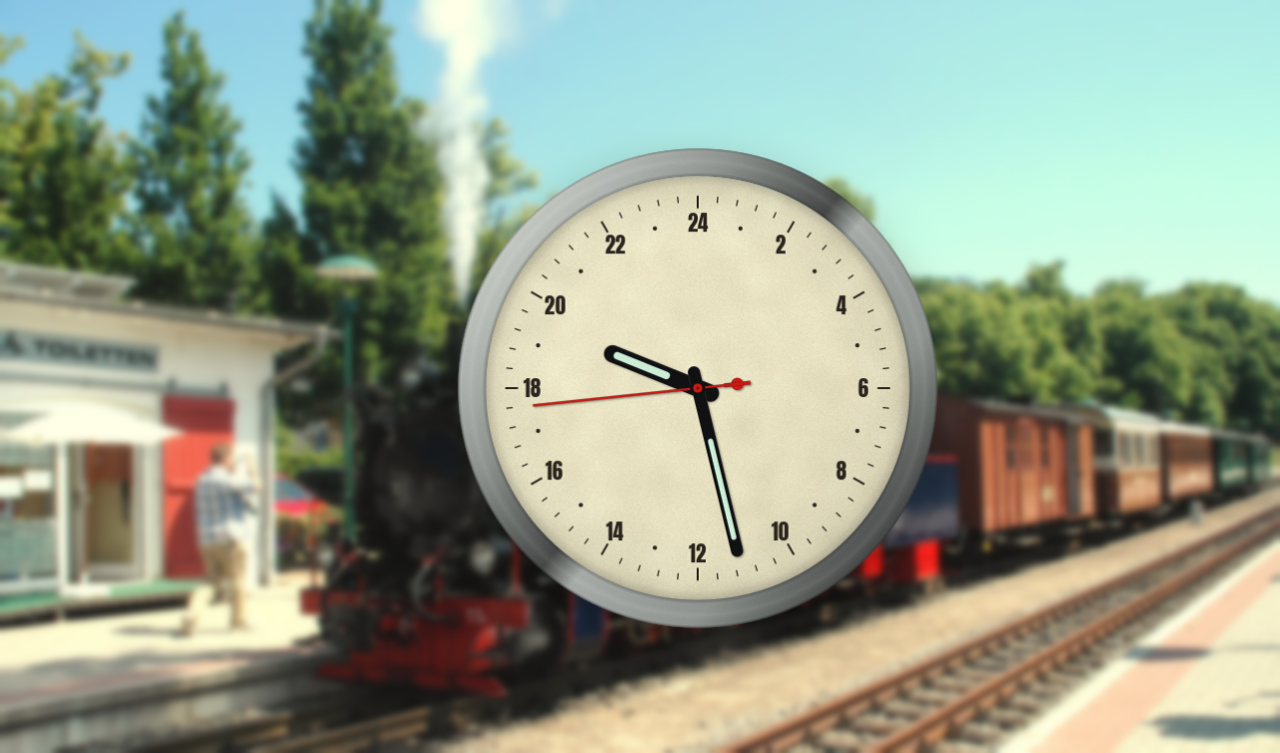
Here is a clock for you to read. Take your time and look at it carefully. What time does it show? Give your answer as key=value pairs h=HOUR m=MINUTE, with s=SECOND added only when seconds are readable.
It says h=19 m=27 s=44
